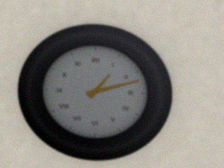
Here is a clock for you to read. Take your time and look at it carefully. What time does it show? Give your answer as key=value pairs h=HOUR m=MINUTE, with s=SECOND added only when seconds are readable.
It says h=1 m=12
